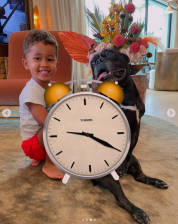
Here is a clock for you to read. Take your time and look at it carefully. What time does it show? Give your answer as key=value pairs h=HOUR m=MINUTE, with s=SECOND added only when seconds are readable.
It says h=9 m=20
